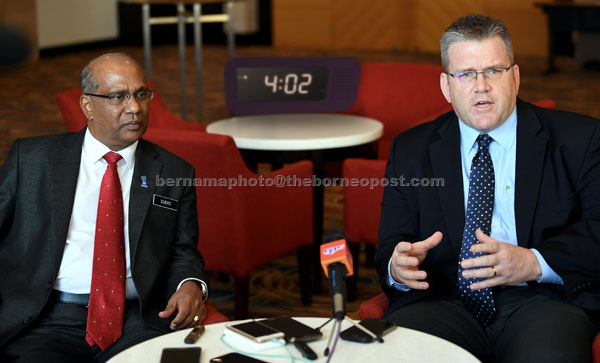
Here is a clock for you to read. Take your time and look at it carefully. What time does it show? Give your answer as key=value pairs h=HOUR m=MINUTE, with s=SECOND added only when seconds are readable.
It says h=4 m=2
